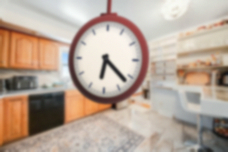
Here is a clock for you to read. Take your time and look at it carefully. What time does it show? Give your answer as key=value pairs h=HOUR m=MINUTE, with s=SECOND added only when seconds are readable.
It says h=6 m=22
